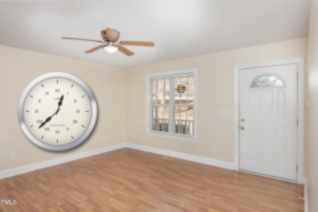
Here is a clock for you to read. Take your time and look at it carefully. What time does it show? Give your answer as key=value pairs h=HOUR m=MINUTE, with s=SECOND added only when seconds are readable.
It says h=12 m=38
